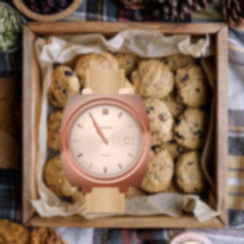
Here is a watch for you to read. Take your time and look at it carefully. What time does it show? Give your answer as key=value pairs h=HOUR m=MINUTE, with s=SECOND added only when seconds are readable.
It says h=10 m=55
